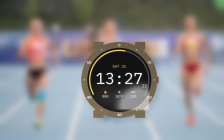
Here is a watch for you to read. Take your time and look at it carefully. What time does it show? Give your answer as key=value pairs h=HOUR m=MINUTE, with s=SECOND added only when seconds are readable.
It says h=13 m=27
